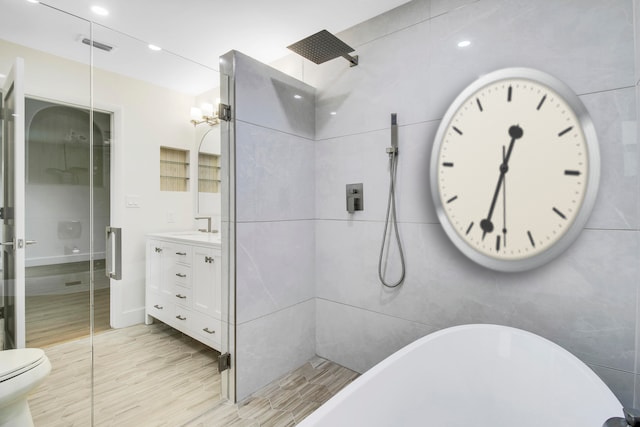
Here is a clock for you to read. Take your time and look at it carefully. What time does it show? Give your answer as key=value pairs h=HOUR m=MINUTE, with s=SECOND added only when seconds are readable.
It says h=12 m=32 s=29
